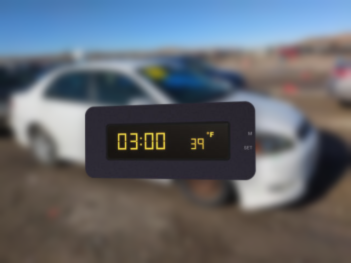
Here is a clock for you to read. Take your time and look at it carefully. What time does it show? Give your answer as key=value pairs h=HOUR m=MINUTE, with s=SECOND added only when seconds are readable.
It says h=3 m=0
